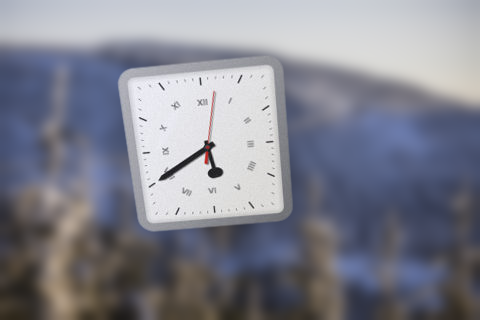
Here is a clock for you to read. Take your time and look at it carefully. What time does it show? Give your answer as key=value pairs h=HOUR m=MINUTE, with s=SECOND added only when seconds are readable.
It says h=5 m=40 s=2
